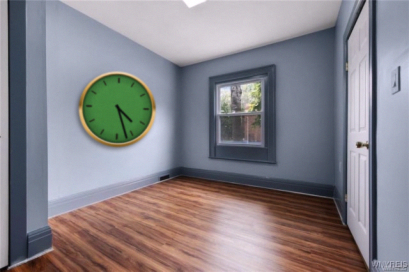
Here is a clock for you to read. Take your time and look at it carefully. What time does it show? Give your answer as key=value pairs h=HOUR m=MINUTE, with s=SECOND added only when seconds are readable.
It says h=4 m=27
